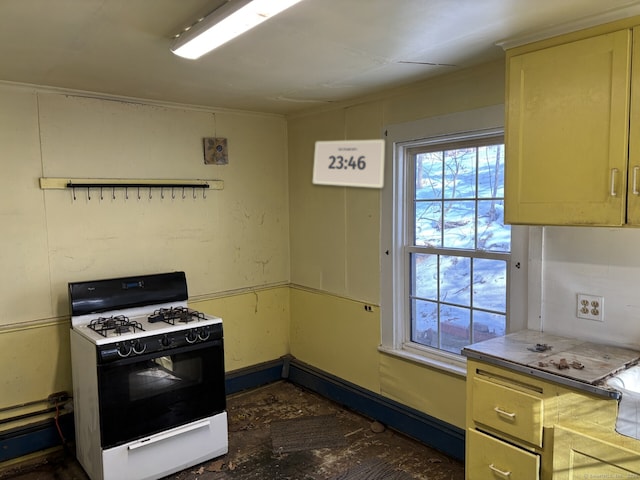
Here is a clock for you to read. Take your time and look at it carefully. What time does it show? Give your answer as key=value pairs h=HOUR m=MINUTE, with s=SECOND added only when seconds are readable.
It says h=23 m=46
